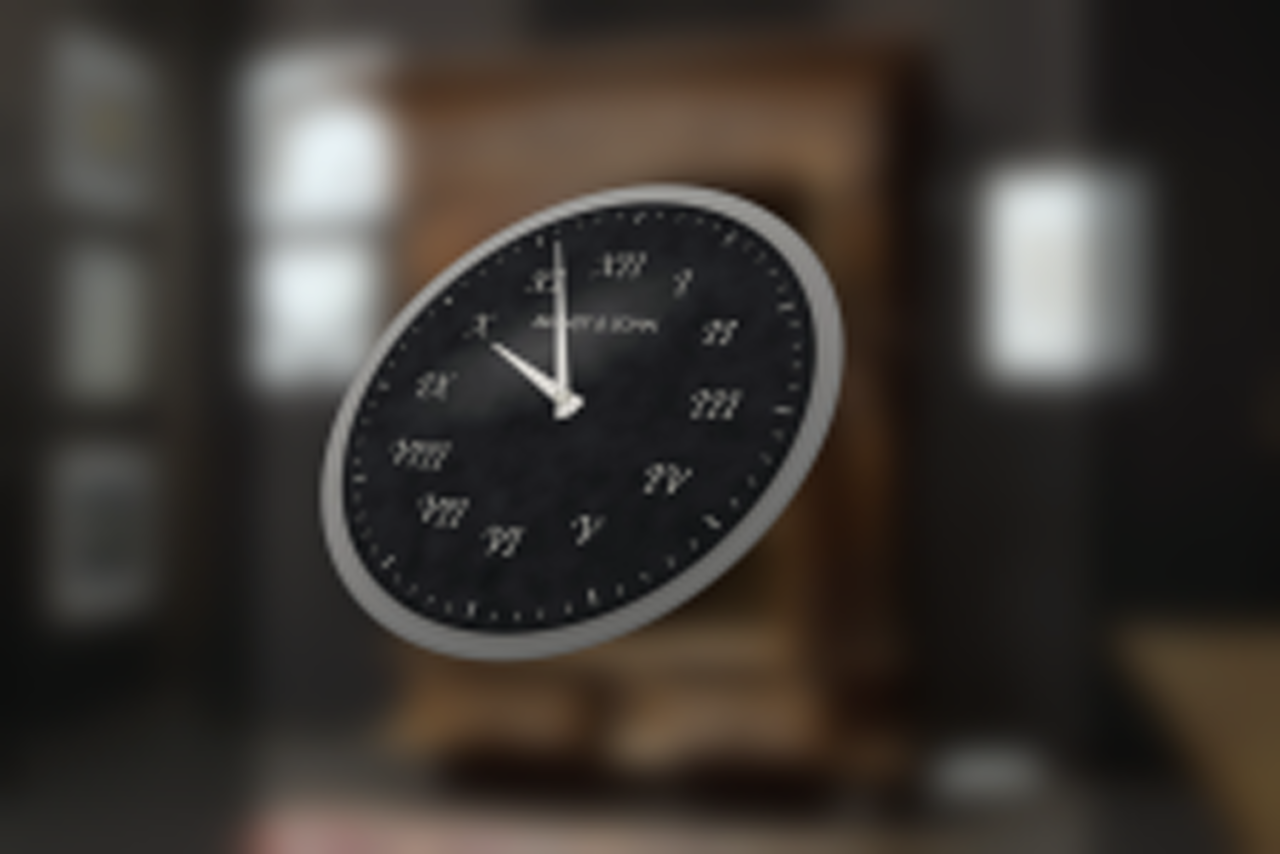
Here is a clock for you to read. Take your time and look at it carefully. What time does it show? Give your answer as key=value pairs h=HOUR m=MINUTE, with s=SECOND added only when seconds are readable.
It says h=9 m=56
